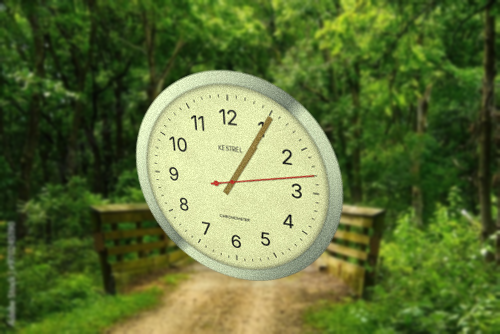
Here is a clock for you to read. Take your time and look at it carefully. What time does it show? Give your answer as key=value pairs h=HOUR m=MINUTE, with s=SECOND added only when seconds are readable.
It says h=1 m=5 s=13
